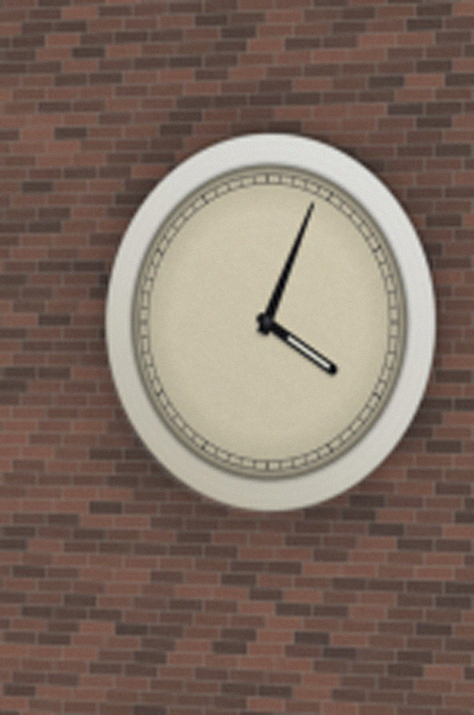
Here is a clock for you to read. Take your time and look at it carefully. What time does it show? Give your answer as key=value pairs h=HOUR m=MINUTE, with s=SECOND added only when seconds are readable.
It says h=4 m=4
